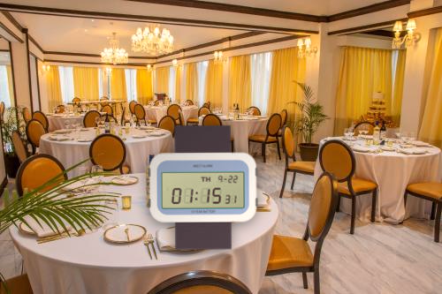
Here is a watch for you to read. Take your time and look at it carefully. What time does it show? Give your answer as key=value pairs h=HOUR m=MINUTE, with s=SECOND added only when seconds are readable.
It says h=1 m=15 s=31
